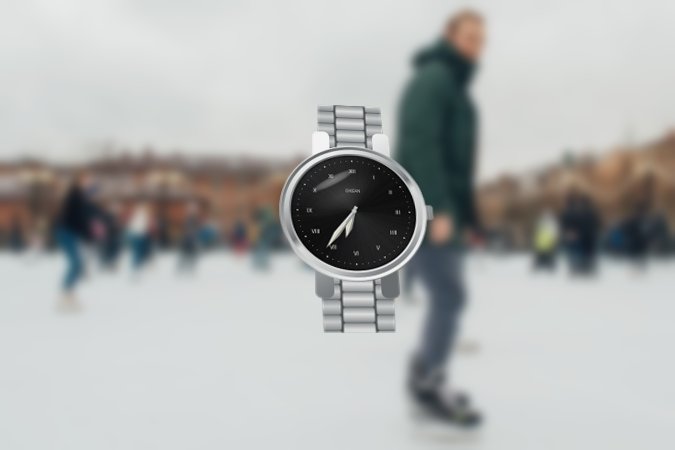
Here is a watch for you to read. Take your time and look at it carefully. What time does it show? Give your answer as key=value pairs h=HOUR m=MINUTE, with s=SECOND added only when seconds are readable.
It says h=6 m=36
